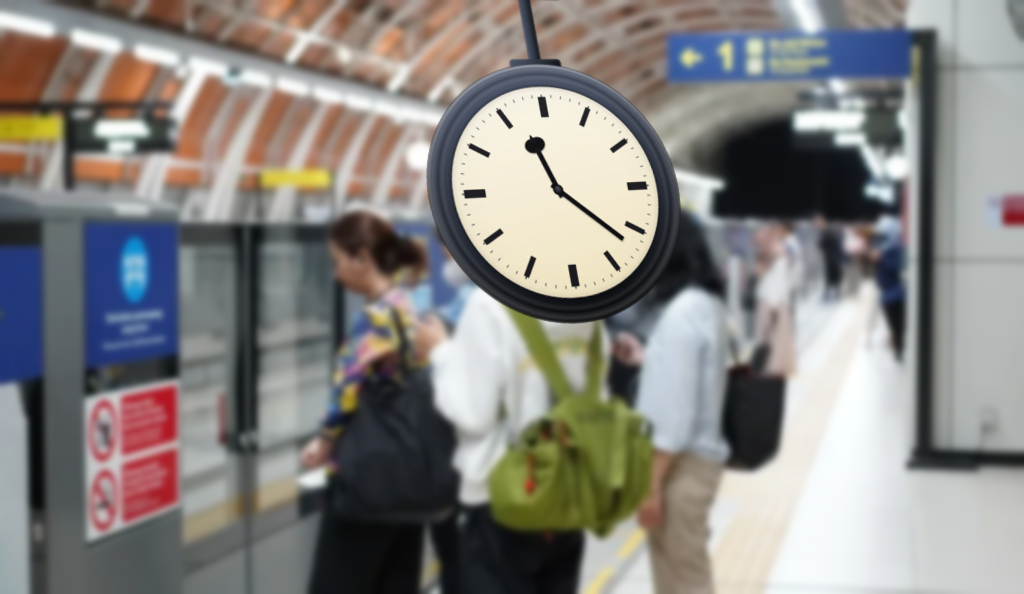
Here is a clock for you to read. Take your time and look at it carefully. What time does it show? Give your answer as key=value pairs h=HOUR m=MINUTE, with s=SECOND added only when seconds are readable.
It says h=11 m=22
